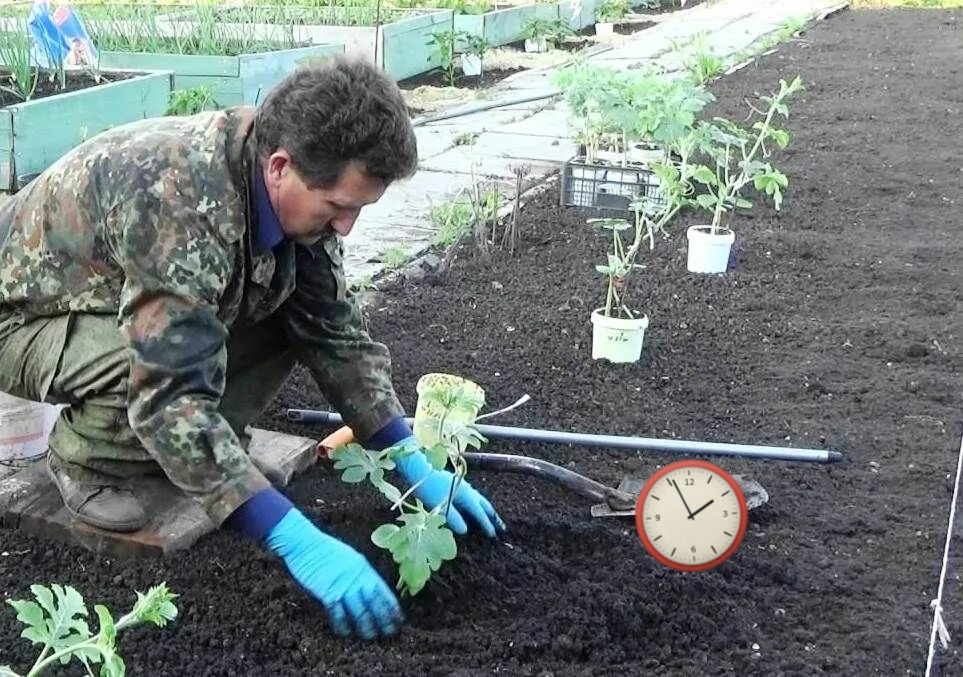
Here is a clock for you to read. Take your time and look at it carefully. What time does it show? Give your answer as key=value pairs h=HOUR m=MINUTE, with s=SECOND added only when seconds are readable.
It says h=1 m=56
